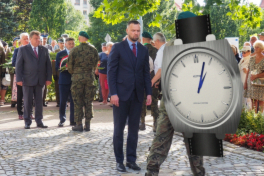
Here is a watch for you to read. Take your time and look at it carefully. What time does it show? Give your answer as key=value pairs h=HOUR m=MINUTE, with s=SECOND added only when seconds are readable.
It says h=1 m=3
